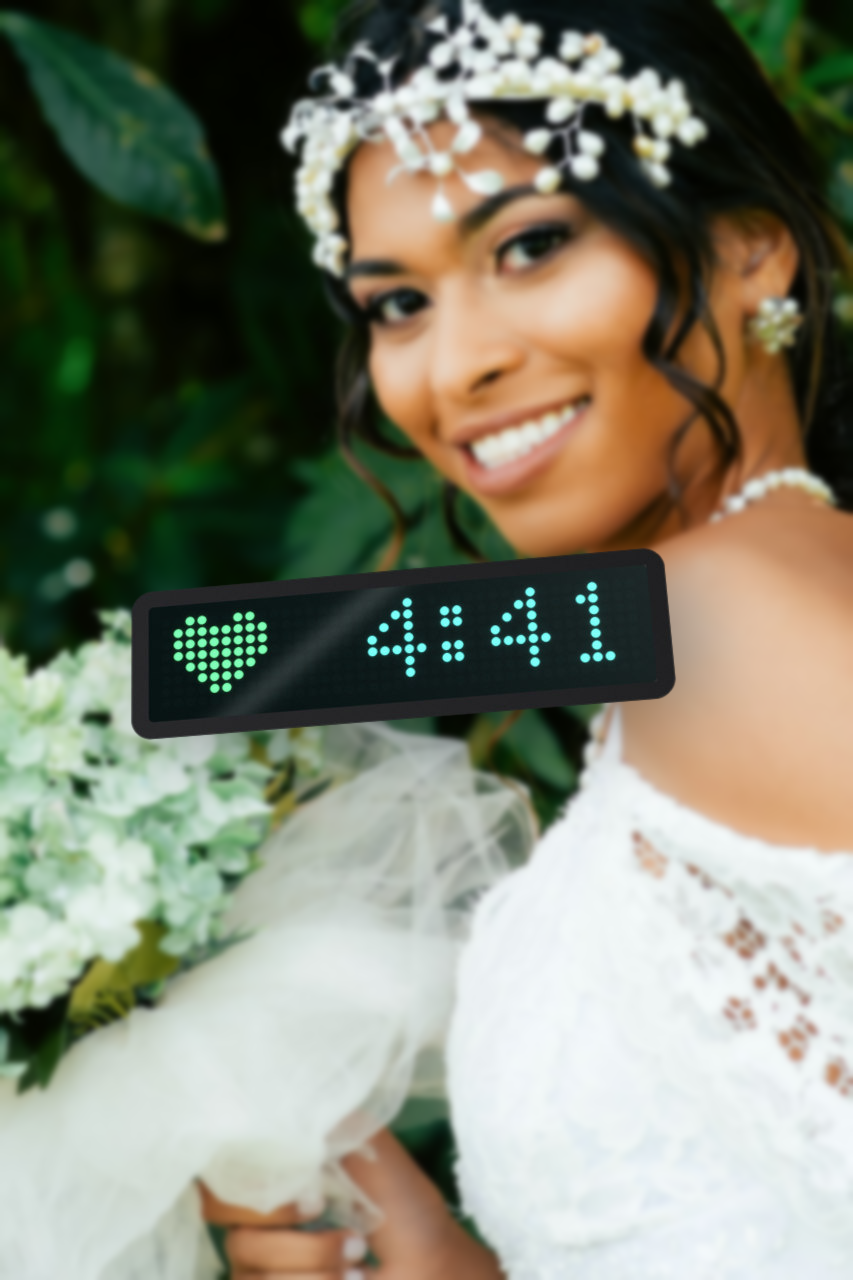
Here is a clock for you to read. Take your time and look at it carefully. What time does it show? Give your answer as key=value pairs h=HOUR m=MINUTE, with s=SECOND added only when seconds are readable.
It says h=4 m=41
